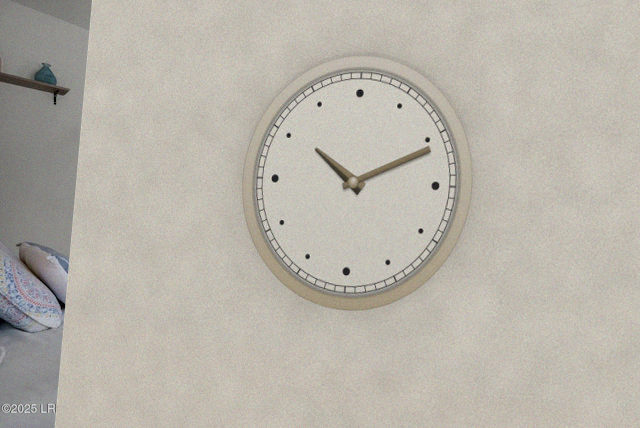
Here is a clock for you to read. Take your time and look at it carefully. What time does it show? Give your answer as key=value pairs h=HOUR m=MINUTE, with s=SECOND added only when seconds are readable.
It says h=10 m=11
